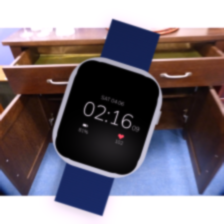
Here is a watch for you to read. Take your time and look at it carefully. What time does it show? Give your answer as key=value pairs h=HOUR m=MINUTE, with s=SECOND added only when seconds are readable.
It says h=2 m=16
